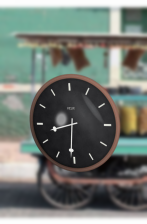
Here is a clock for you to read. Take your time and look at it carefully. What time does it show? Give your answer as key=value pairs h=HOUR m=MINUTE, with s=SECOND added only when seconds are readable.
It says h=8 m=31
